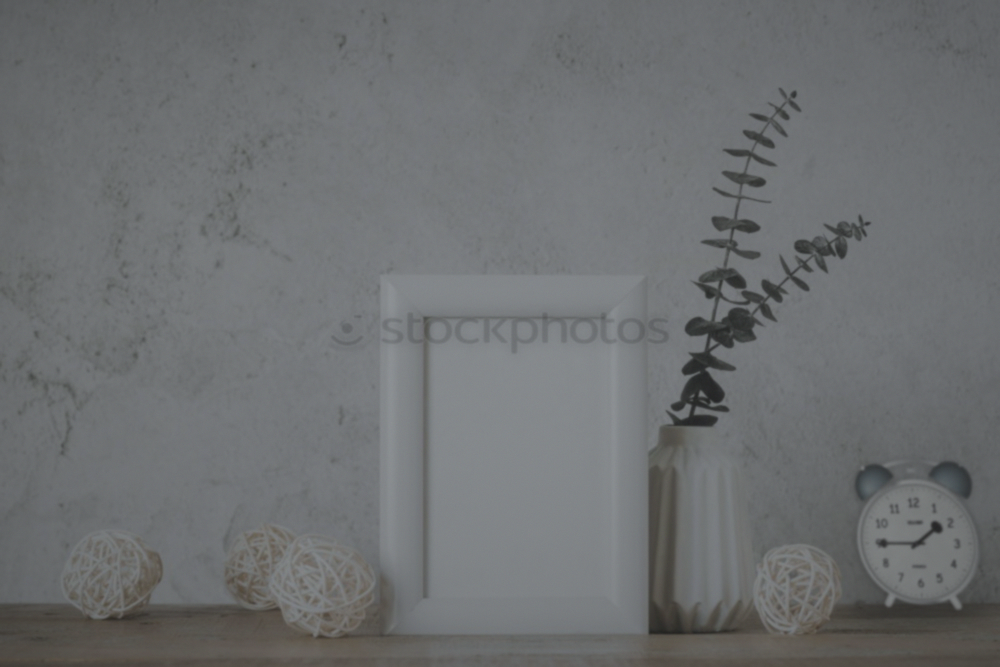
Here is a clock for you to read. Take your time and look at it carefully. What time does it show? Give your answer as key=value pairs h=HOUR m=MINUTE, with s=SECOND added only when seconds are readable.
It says h=1 m=45
